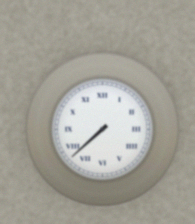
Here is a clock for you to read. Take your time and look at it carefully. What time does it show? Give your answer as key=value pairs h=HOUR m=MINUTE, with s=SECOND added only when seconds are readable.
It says h=7 m=38
